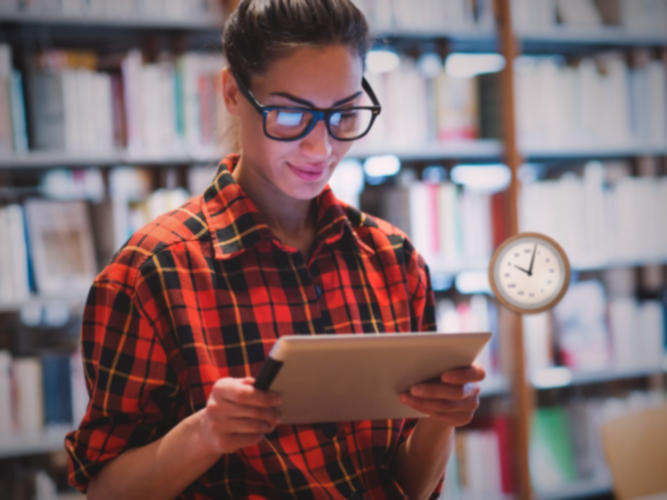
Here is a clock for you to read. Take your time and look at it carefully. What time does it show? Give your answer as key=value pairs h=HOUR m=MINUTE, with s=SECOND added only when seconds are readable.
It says h=10 m=3
